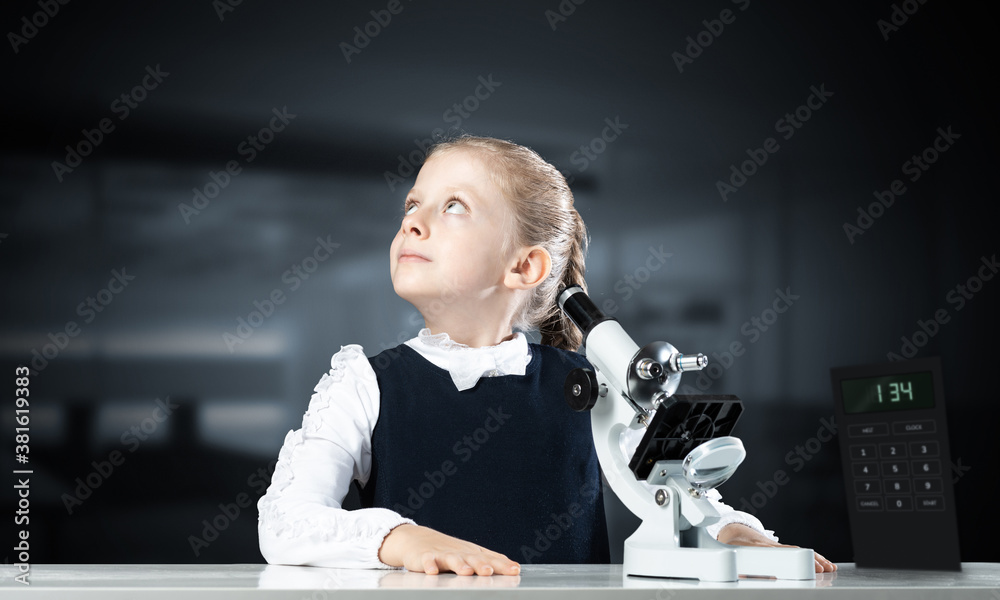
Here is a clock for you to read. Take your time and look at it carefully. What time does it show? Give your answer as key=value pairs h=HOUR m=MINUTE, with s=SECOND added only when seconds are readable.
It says h=1 m=34
